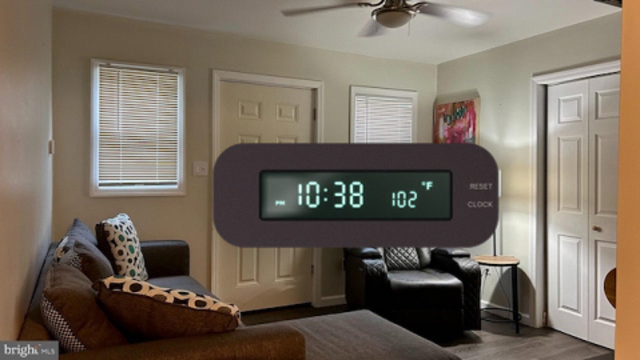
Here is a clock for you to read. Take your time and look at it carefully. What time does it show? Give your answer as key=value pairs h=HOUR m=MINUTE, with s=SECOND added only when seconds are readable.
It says h=10 m=38
